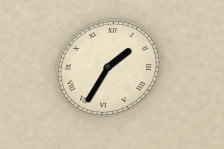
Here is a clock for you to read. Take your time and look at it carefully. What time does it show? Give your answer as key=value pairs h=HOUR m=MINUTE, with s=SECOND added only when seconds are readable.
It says h=1 m=34
